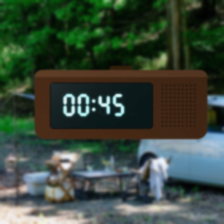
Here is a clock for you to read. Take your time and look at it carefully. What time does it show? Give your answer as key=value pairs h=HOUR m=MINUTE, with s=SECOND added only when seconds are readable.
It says h=0 m=45
